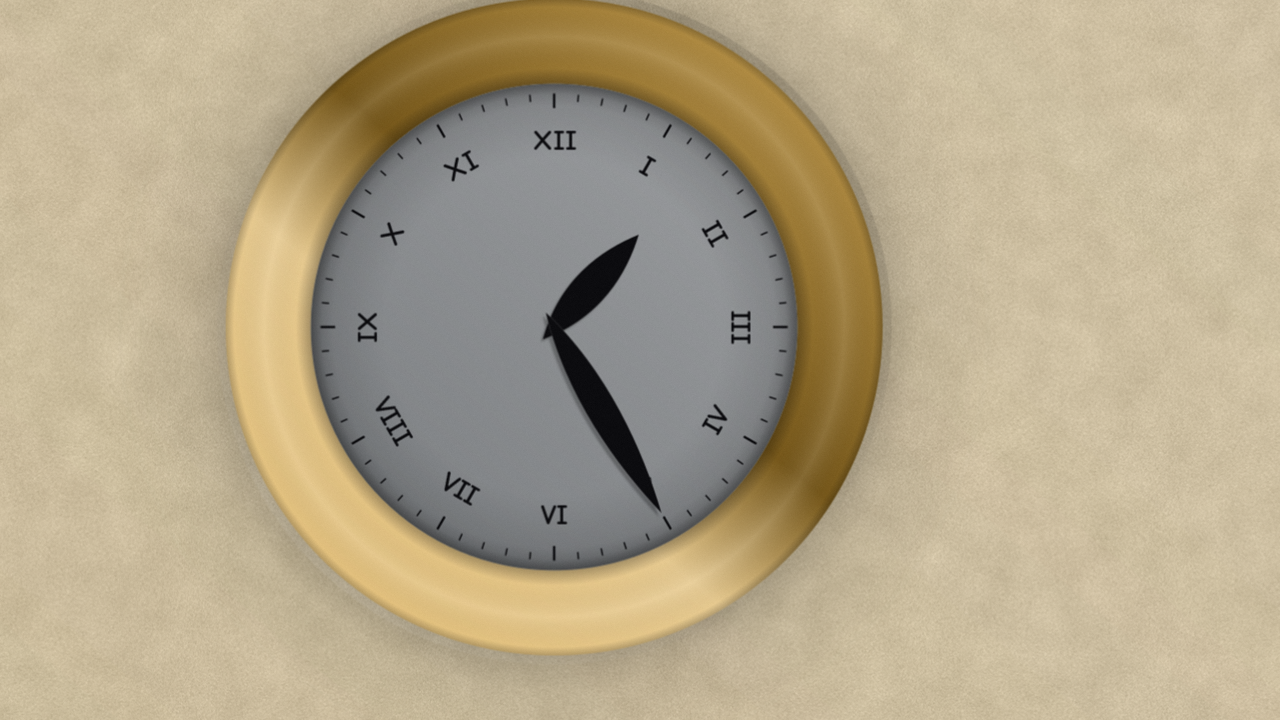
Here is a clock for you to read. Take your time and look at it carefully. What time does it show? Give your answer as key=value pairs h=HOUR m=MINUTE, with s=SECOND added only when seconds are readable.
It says h=1 m=25
